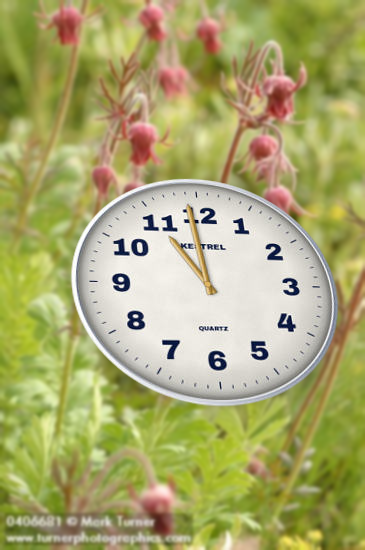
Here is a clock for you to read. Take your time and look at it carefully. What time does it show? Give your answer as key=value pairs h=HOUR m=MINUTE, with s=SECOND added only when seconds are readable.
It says h=10 m=59
